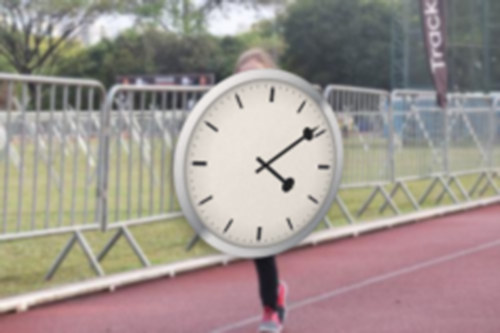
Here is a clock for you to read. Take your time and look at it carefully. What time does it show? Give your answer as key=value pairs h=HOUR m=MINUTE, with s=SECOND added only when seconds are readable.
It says h=4 m=9
